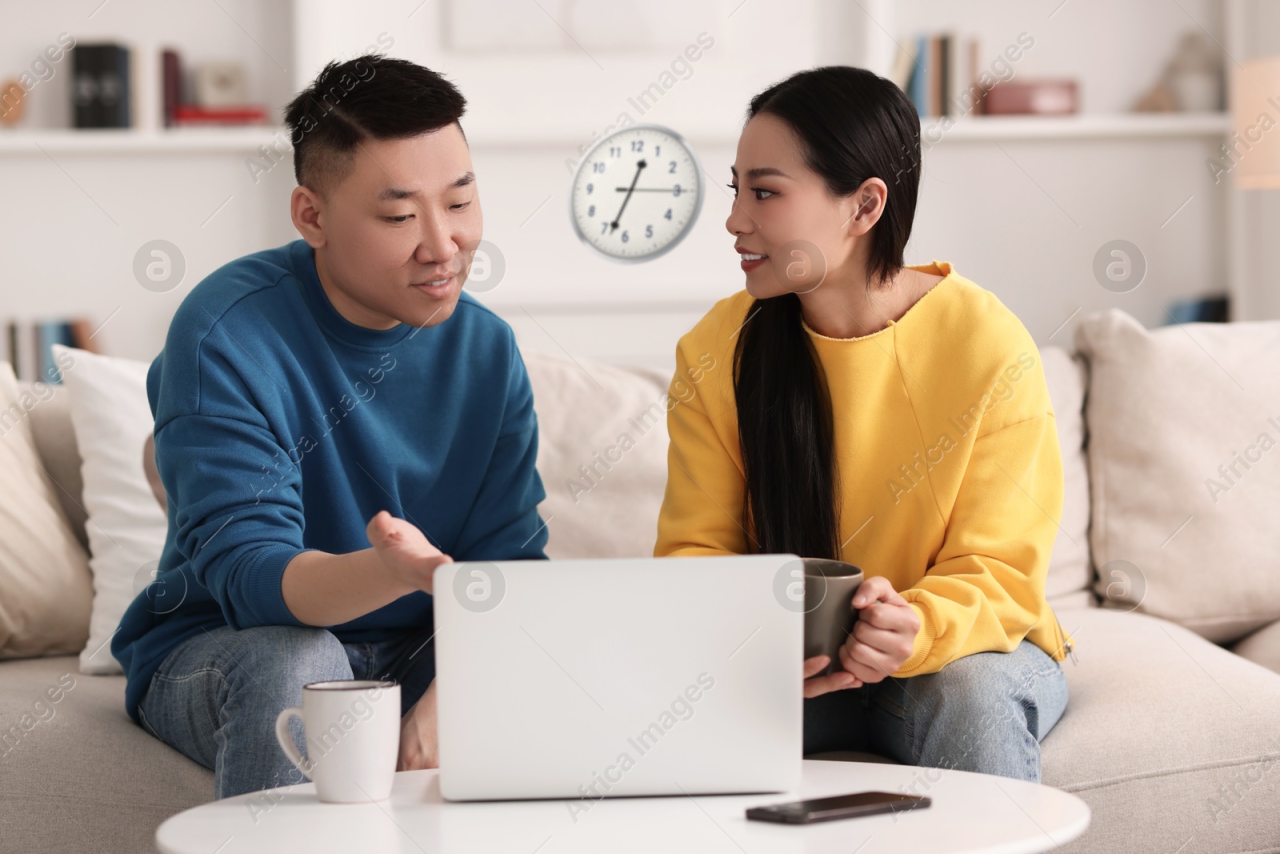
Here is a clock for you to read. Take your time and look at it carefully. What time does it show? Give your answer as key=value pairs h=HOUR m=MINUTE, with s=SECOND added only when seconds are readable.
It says h=12 m=33 s=15
